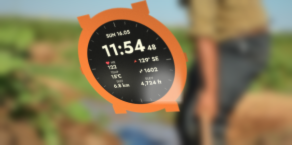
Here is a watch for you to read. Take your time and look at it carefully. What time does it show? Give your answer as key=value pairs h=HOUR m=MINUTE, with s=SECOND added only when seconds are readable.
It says h=11 m=54
